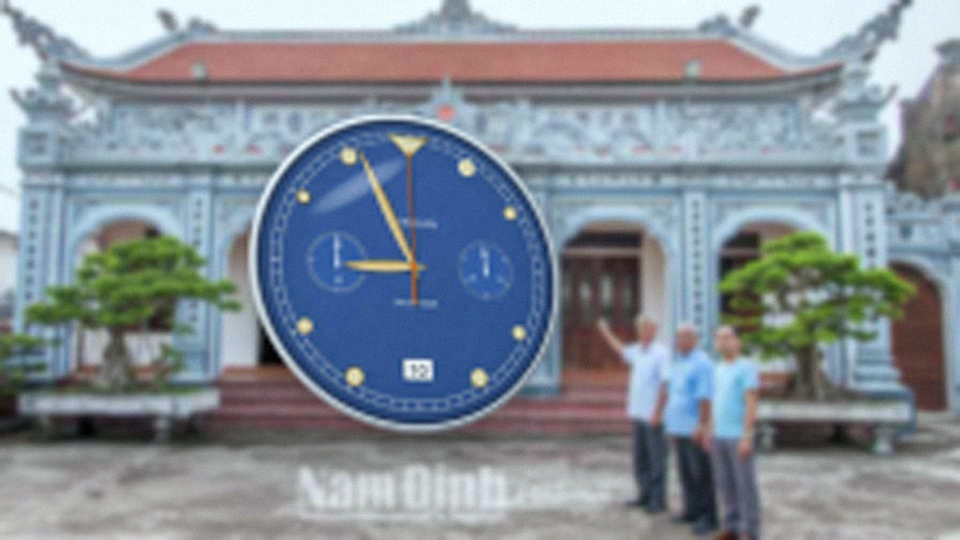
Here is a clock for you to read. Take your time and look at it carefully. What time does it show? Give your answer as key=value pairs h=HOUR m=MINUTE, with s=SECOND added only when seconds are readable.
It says h=8 m=56
